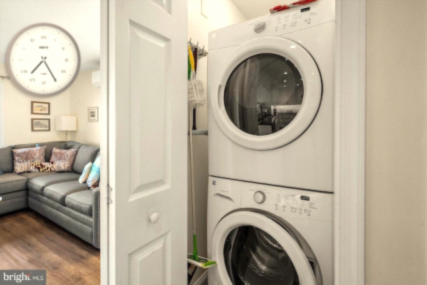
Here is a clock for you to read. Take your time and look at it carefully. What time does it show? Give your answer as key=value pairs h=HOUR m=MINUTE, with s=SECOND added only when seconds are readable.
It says h=7 m=25
